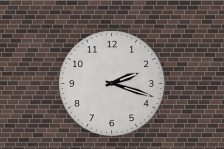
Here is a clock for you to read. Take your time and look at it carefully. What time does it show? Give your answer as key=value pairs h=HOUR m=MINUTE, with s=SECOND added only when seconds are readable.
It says h=2 m=18
